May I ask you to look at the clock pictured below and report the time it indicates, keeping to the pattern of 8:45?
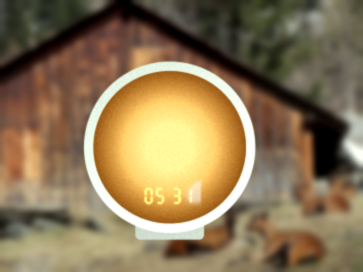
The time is 5:31
